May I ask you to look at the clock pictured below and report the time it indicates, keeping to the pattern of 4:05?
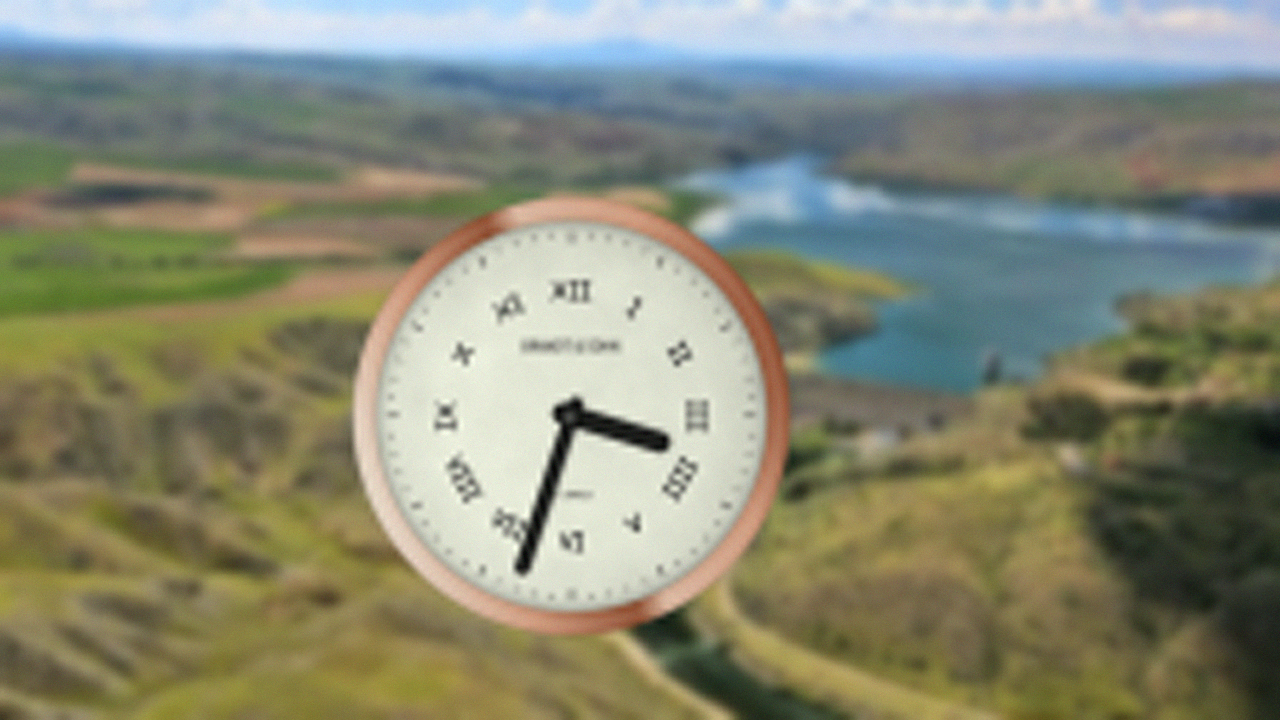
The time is 3:33
